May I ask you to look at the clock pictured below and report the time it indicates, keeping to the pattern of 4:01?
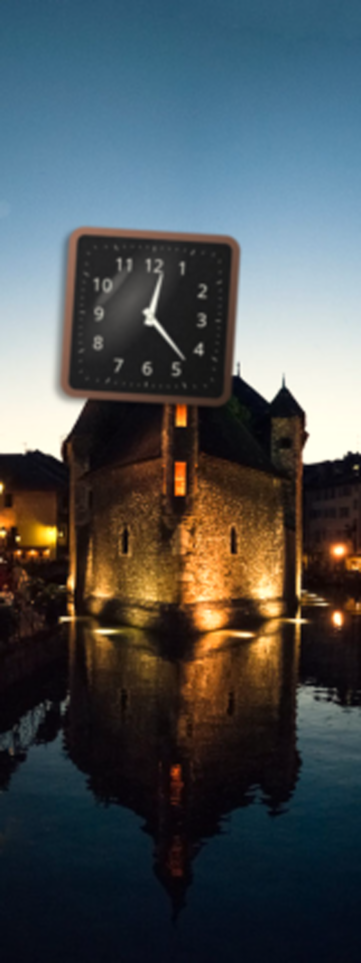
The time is 12:23
